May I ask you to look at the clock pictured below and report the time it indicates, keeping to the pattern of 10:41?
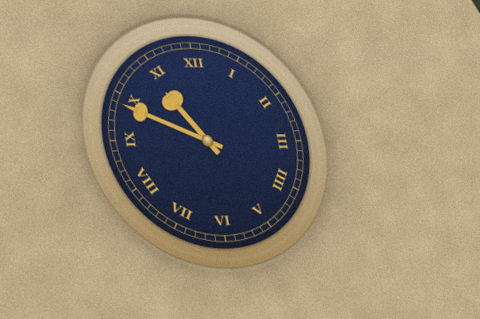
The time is 10:49
